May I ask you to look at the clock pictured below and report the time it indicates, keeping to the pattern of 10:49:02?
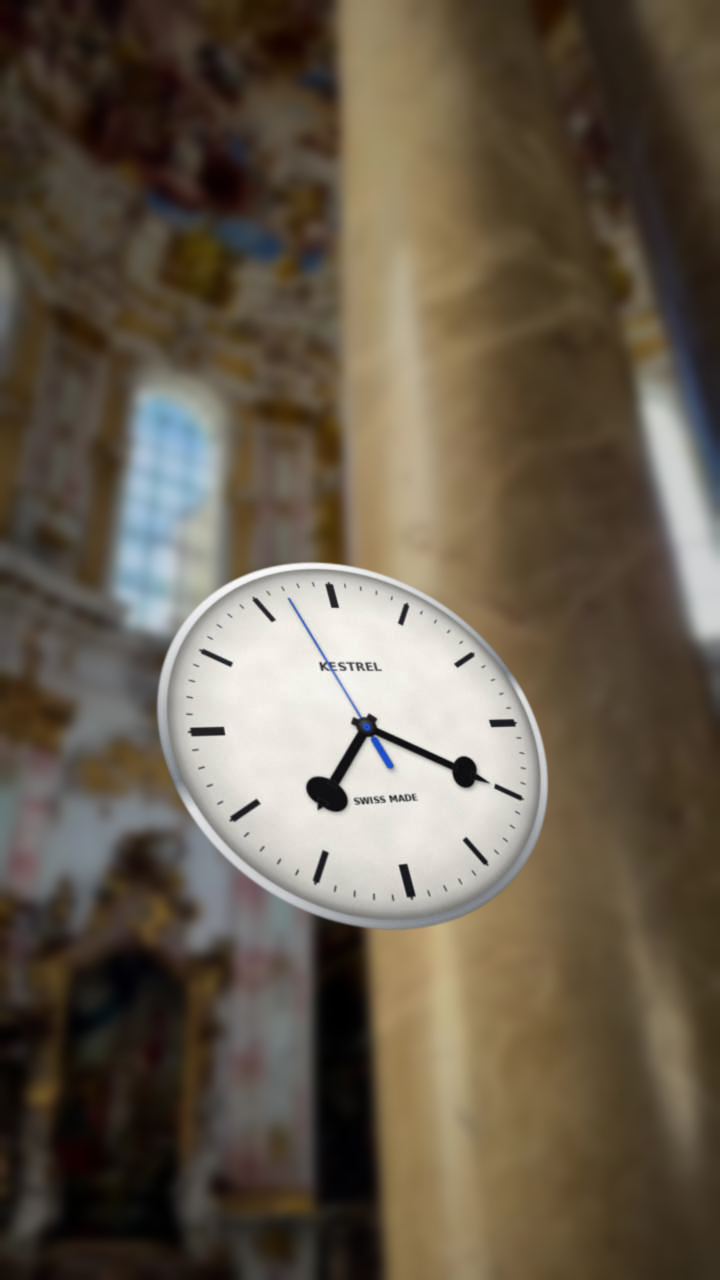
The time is 7:19:57
